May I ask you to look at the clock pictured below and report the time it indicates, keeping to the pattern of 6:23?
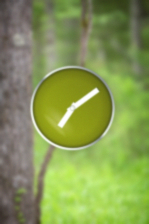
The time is 7:09
